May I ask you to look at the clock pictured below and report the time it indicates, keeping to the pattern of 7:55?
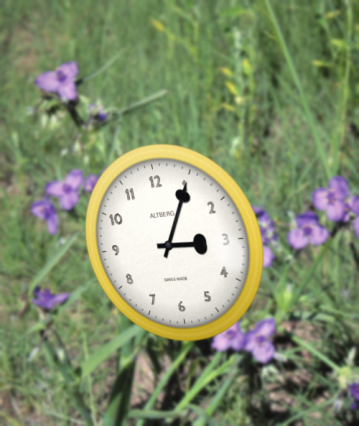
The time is 3:05
